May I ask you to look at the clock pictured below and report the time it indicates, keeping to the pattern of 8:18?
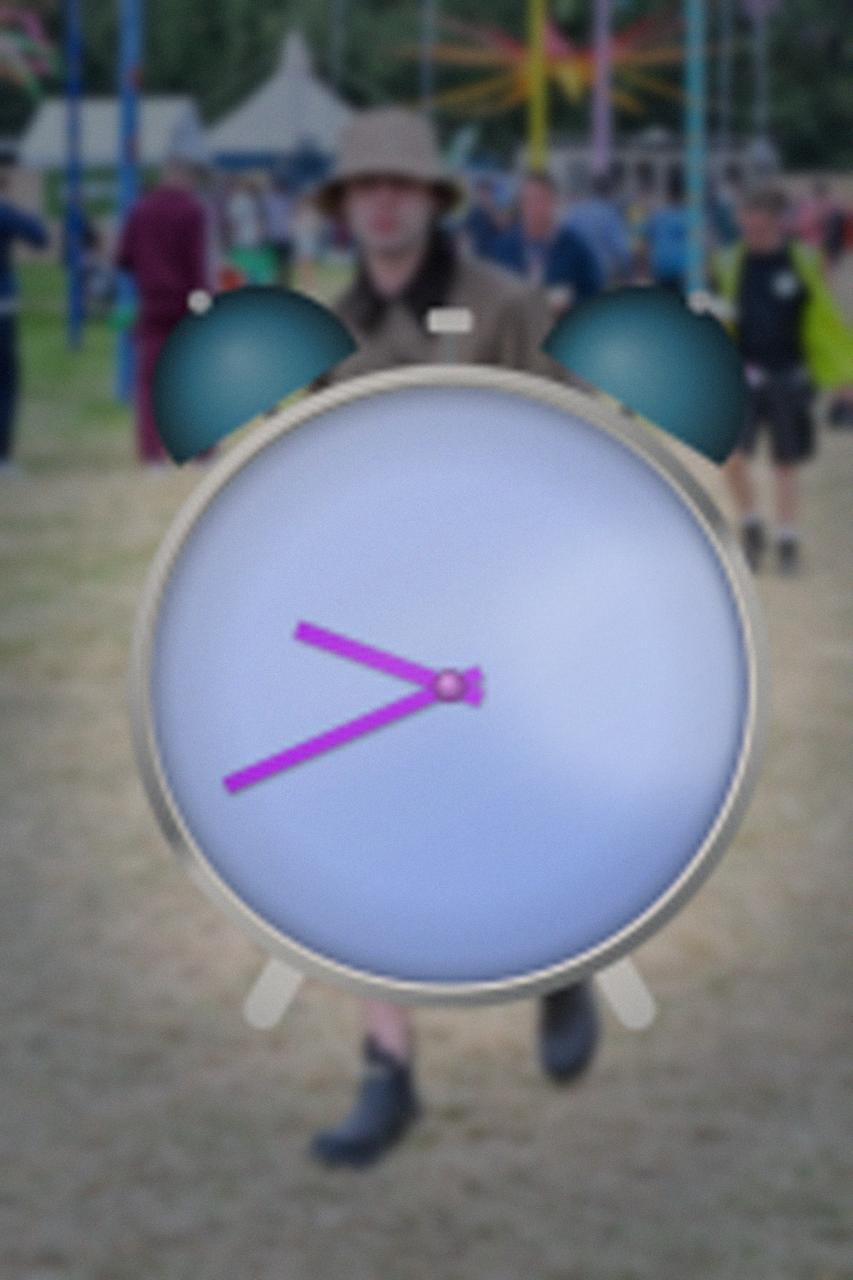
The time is 9:41
